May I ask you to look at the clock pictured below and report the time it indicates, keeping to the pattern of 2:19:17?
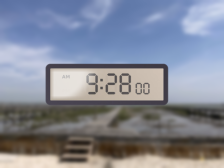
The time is 9:28:00
